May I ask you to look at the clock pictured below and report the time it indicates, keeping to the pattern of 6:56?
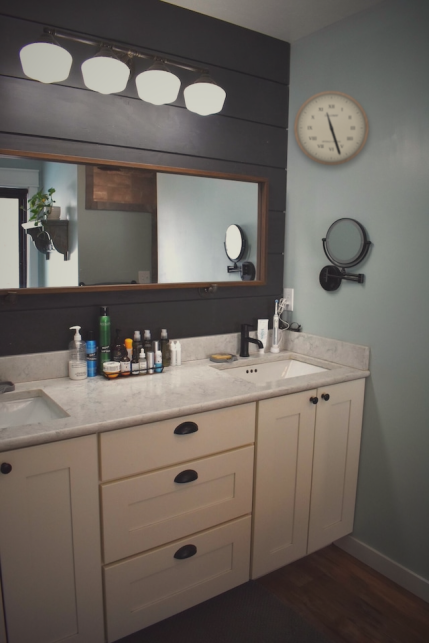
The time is 11:27
